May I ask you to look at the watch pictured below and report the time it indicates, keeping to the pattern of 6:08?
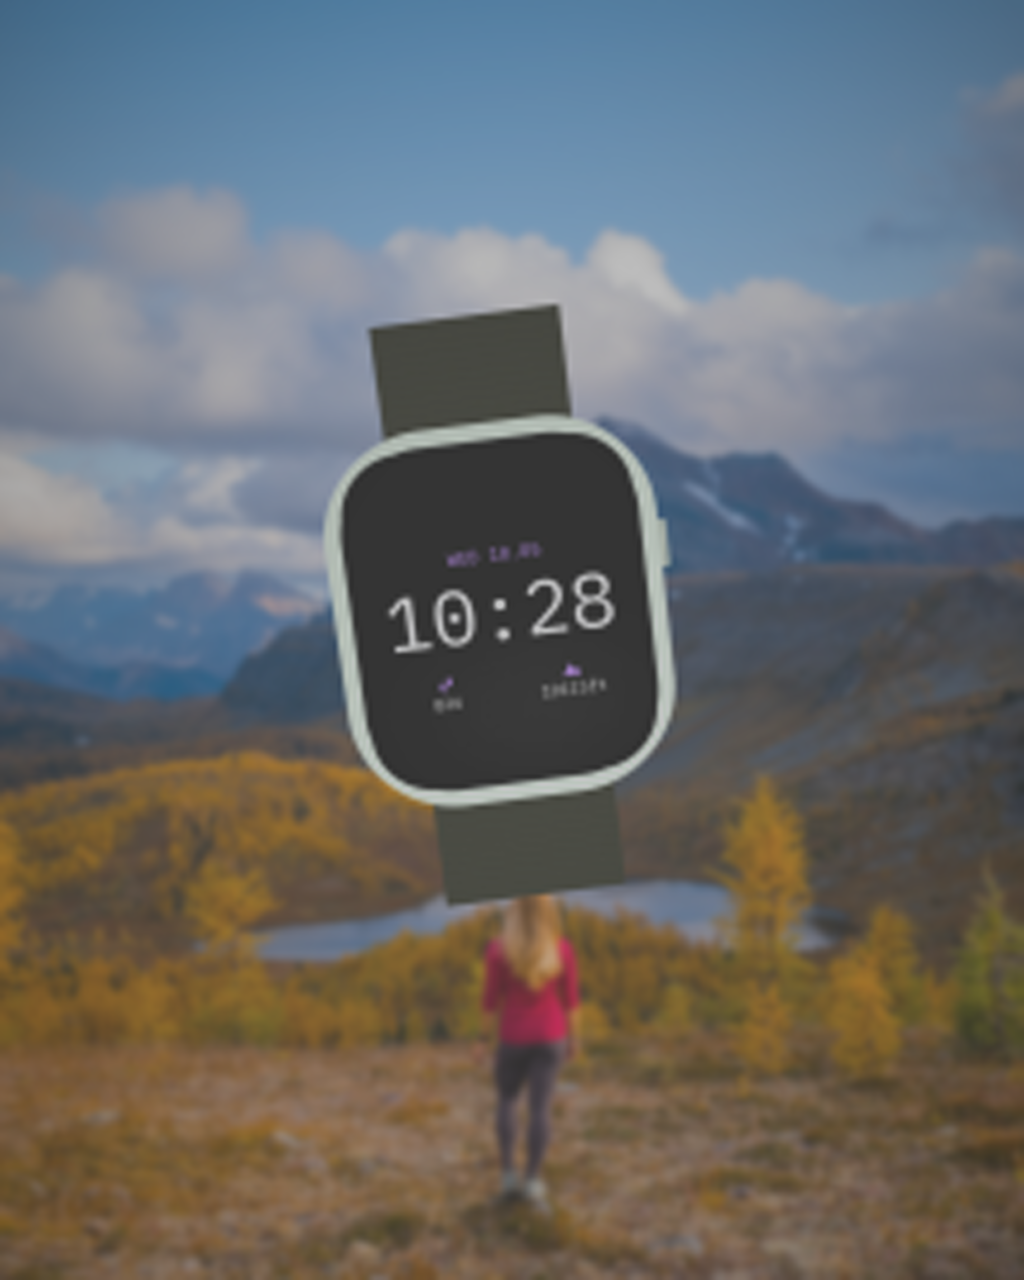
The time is 10:28
